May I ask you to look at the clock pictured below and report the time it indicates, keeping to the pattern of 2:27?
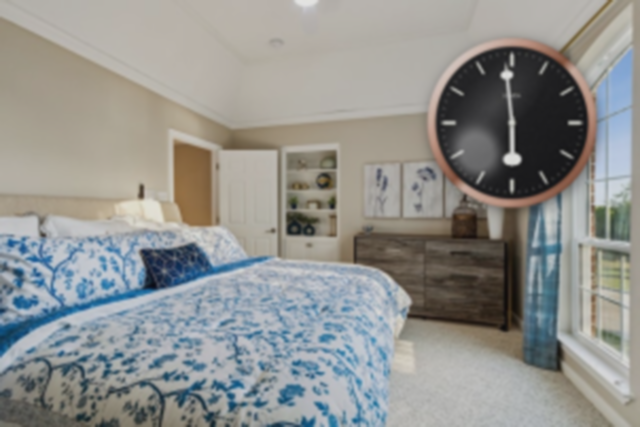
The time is 5:59
